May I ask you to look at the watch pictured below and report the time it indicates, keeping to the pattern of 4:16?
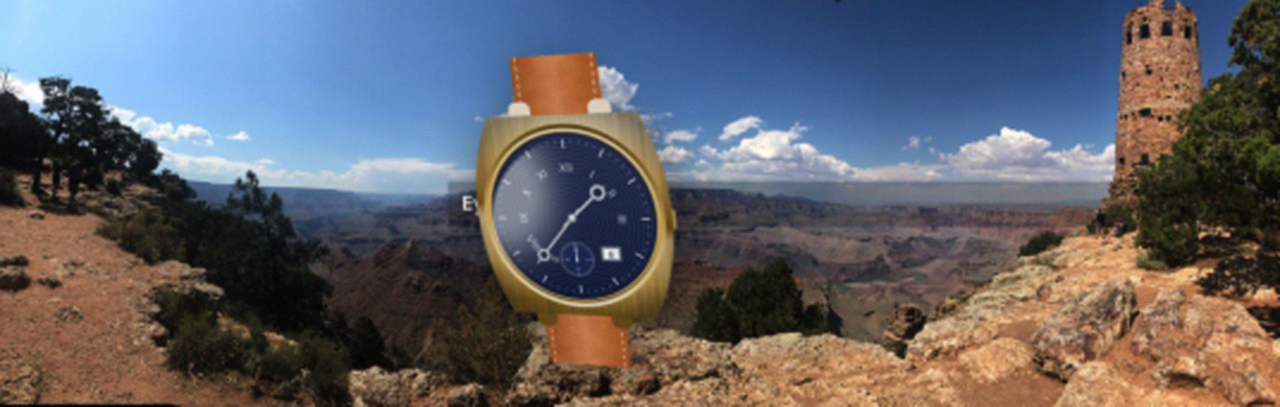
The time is 1:37
